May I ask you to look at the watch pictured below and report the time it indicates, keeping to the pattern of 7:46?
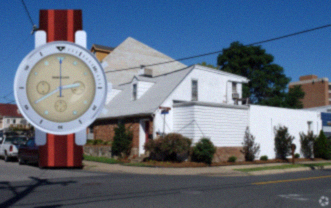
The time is 2:40
